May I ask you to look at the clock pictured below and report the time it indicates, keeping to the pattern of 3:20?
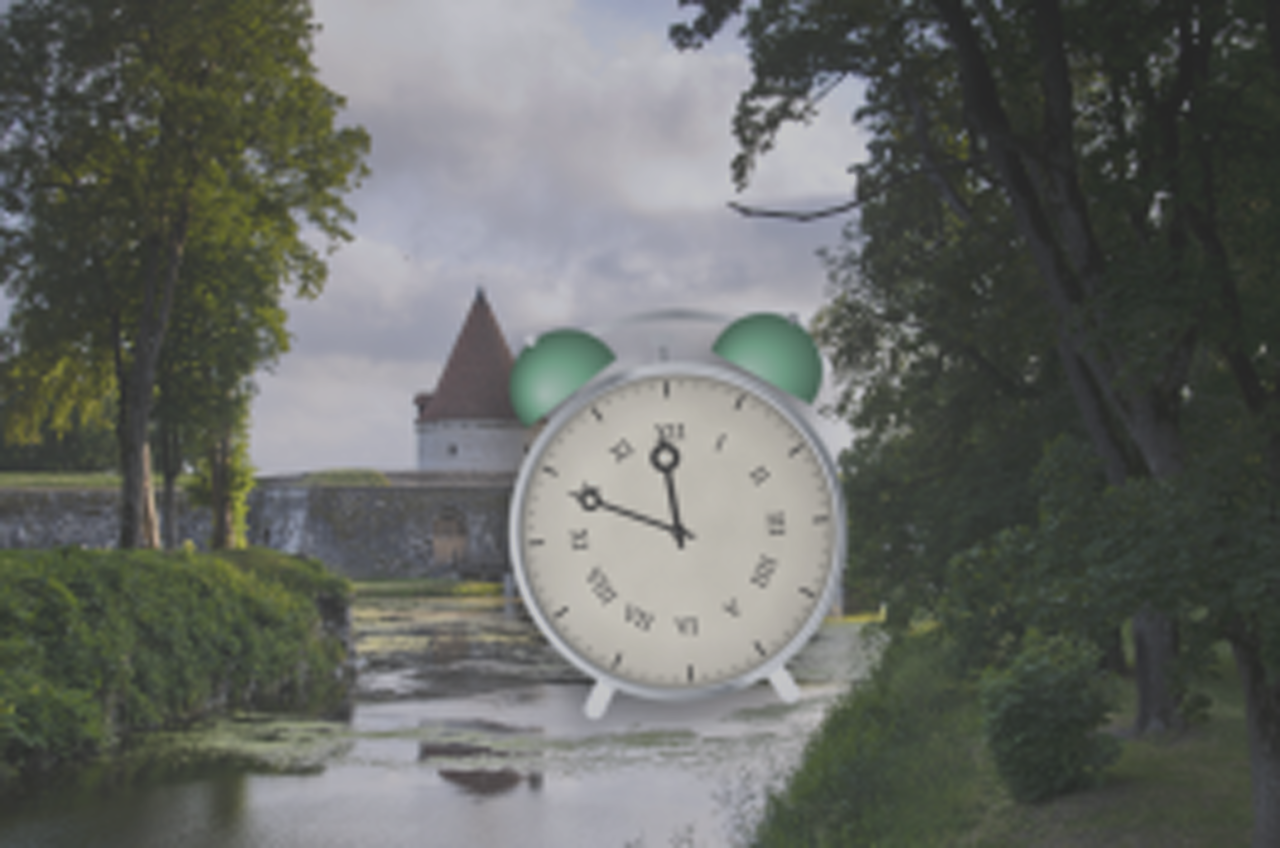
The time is 11:49
